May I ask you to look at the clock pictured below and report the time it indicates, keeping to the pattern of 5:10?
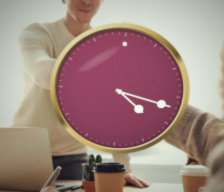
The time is 4:17
